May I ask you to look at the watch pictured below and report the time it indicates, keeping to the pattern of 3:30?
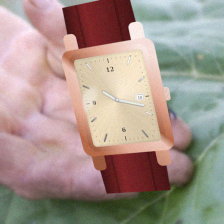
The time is 10:18
